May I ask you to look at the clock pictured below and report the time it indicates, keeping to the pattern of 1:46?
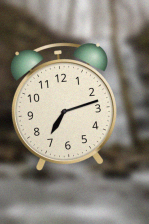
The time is 7:13
